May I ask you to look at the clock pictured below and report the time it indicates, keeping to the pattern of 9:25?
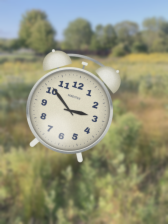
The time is 2:51
